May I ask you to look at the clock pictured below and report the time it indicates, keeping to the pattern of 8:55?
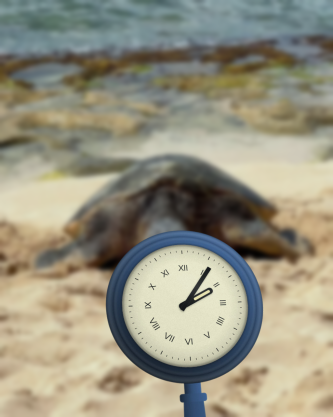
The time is 2:06
